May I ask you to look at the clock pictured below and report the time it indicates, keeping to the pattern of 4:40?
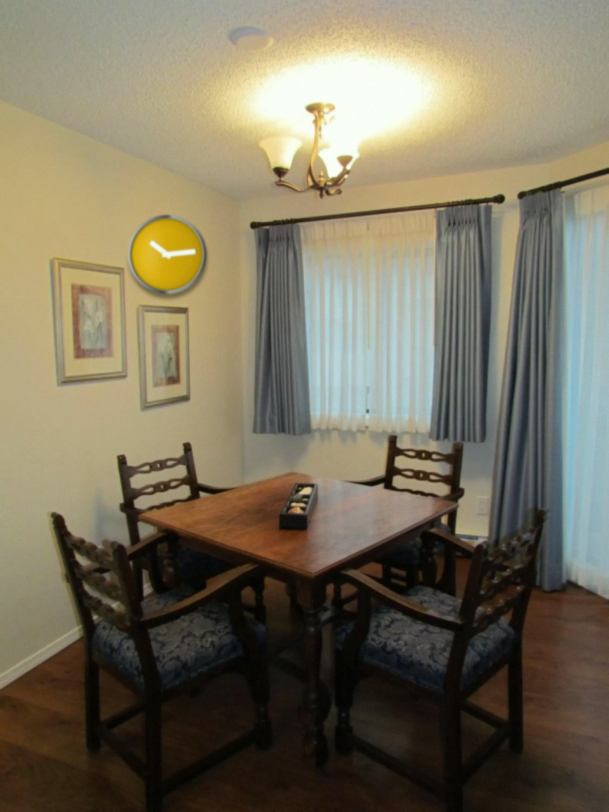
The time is 10:14
